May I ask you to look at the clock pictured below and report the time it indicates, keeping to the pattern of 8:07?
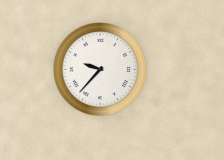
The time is 9:37
